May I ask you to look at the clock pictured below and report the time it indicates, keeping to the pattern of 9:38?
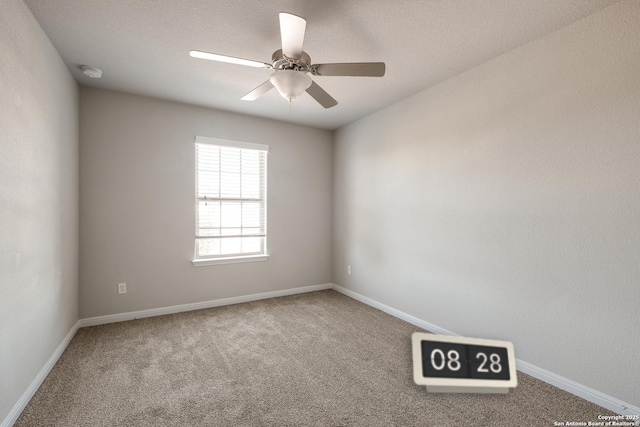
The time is 8:28
